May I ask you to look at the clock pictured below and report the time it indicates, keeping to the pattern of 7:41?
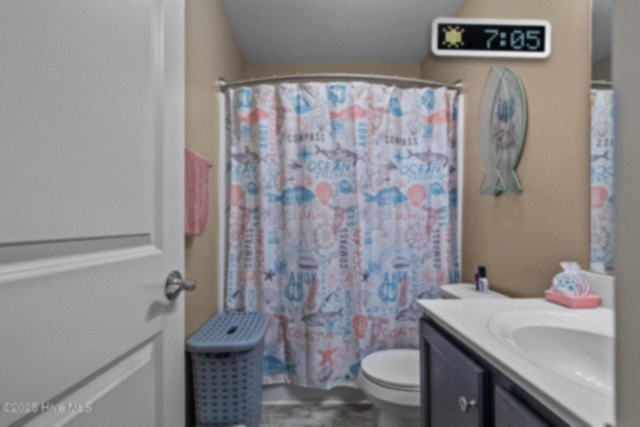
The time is 7:05
